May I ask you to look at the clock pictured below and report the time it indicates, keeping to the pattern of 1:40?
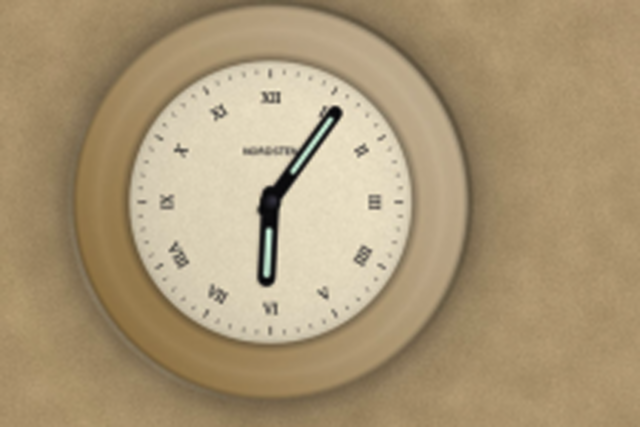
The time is 6:06
